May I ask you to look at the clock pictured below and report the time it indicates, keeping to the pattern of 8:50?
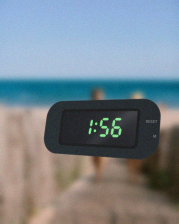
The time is 1:56
